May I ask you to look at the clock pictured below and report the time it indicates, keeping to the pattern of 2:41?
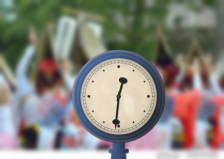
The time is 12:31
